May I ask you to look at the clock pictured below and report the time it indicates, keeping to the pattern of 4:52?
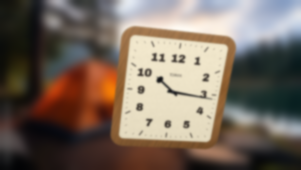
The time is 10:16
